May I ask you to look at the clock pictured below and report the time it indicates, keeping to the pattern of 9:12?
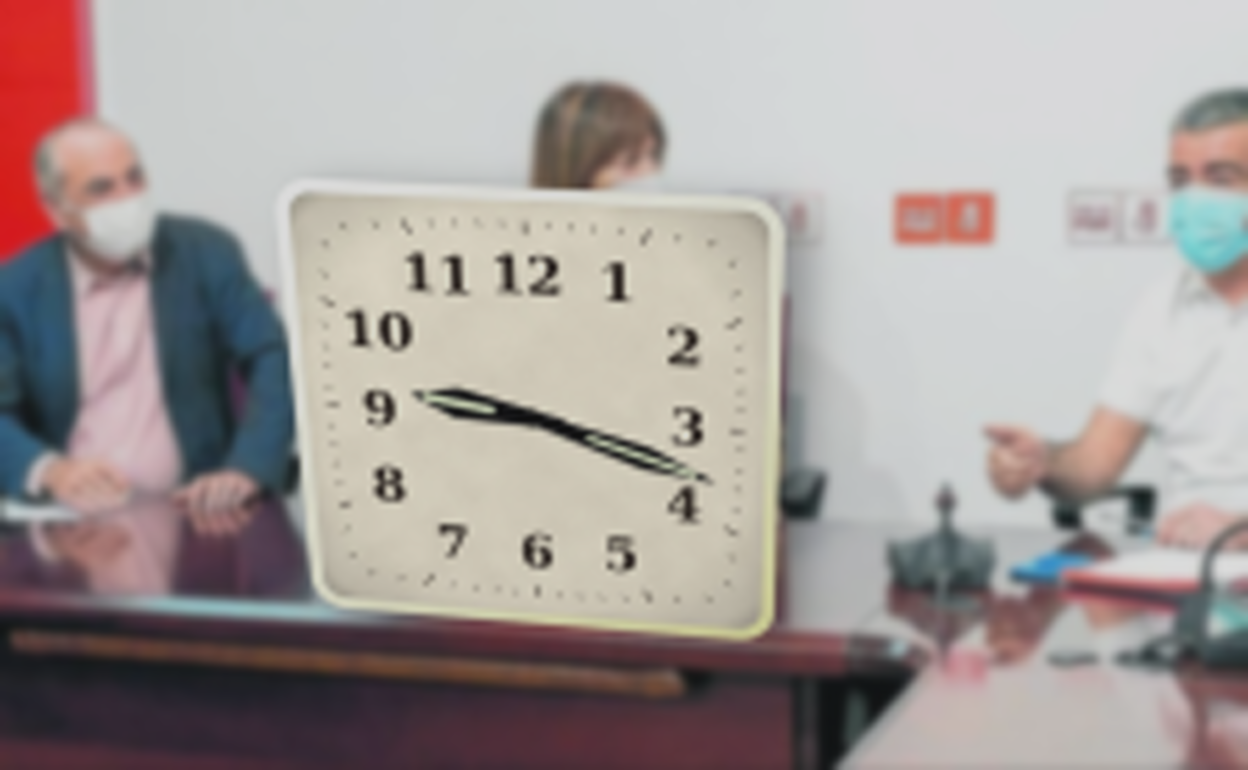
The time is 9:18
